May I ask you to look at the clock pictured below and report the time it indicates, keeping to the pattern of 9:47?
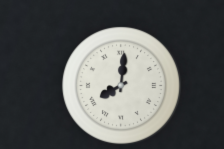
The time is 8:01
